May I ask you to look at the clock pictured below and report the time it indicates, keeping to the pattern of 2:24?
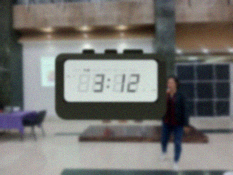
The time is 3:12
